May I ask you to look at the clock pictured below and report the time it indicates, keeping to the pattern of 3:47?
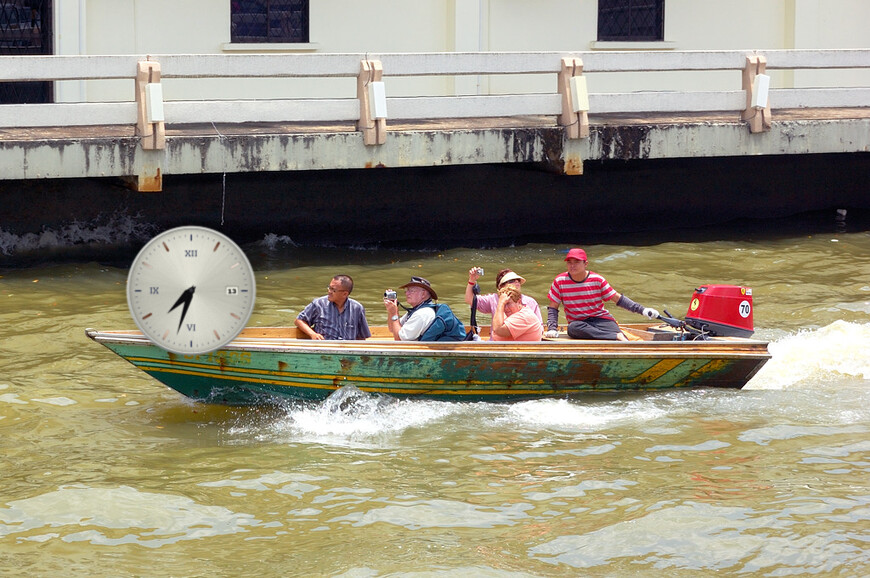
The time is 7:33
